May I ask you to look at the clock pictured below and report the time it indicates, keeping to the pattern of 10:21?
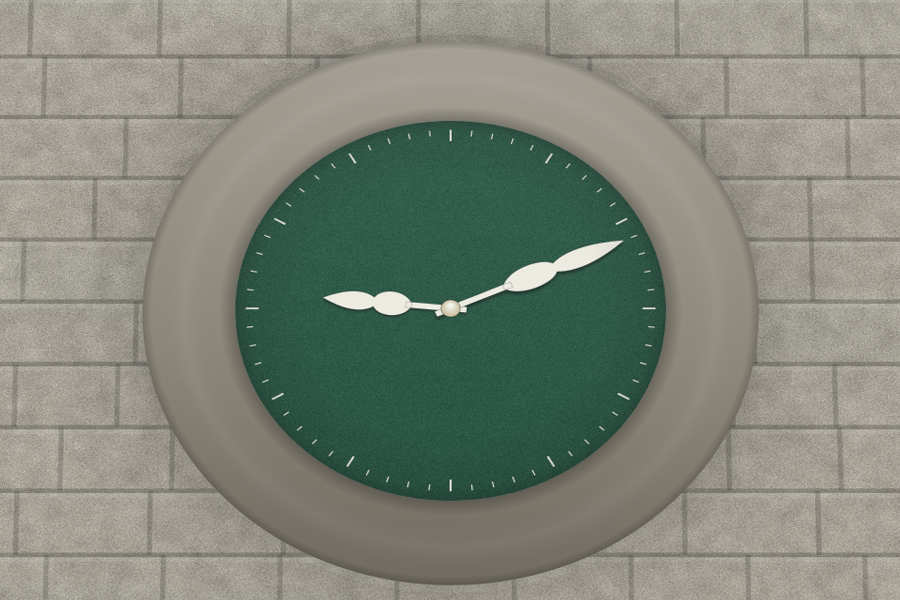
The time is 9:11
